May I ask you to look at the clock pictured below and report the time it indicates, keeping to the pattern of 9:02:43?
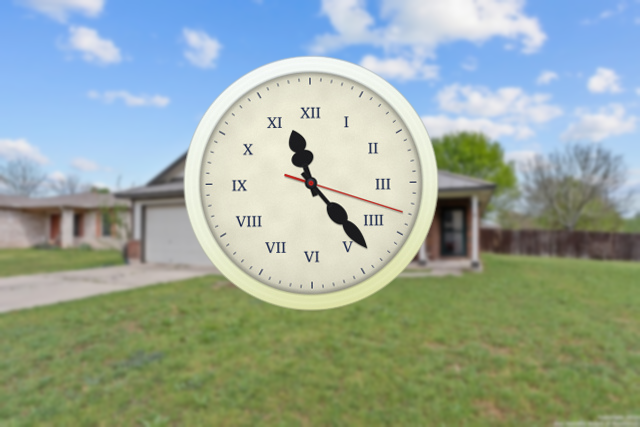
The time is 11:23:18
